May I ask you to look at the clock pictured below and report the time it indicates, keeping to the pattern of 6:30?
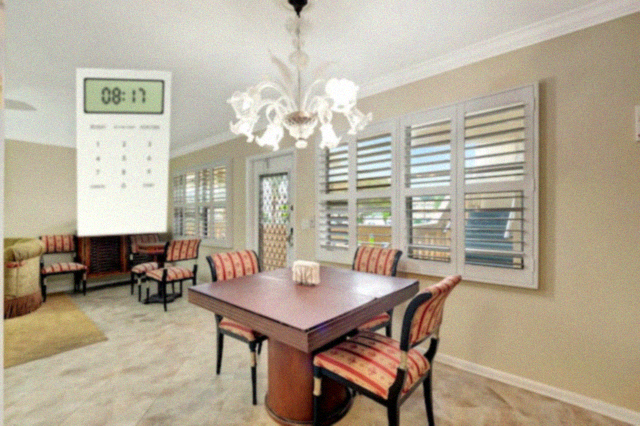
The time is 8:17
